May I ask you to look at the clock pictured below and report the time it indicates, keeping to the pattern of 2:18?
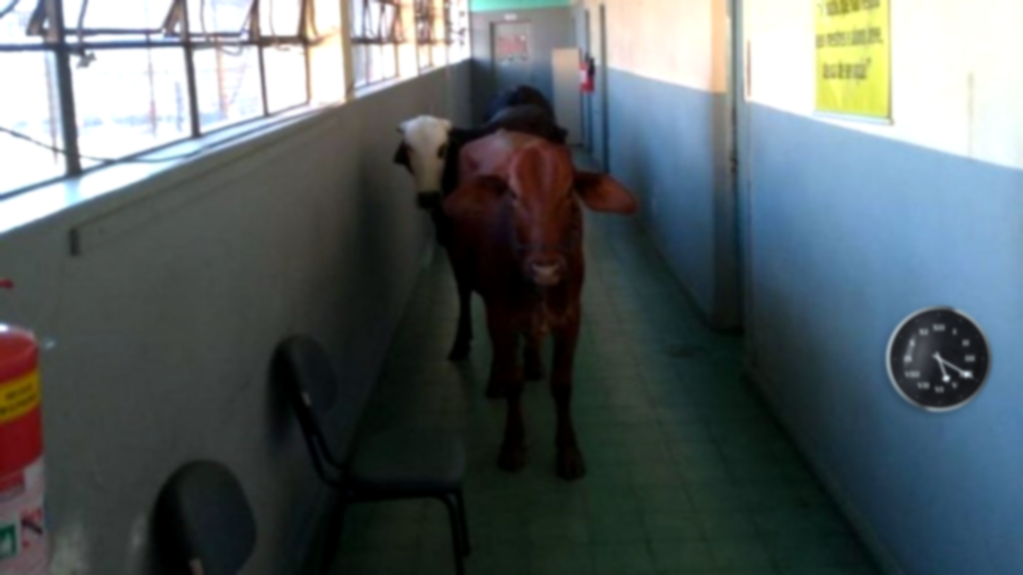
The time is 5:20
